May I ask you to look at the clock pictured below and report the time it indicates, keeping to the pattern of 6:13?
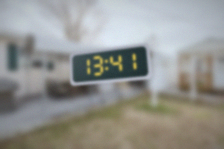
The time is 13:41
